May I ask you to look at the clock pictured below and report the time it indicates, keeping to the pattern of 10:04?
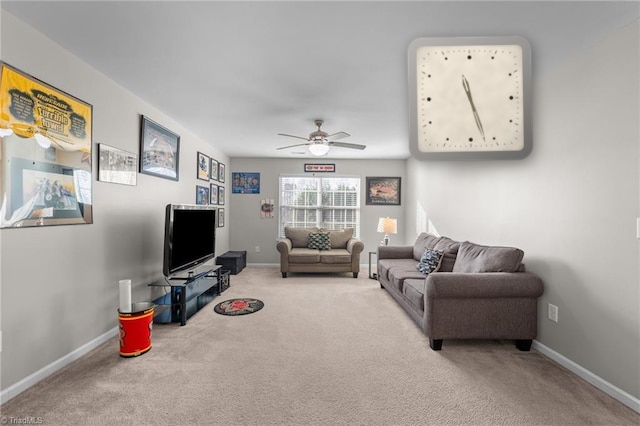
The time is 11:27
